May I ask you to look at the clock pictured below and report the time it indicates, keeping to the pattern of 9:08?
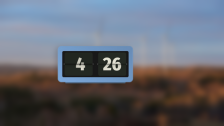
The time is 4:26
